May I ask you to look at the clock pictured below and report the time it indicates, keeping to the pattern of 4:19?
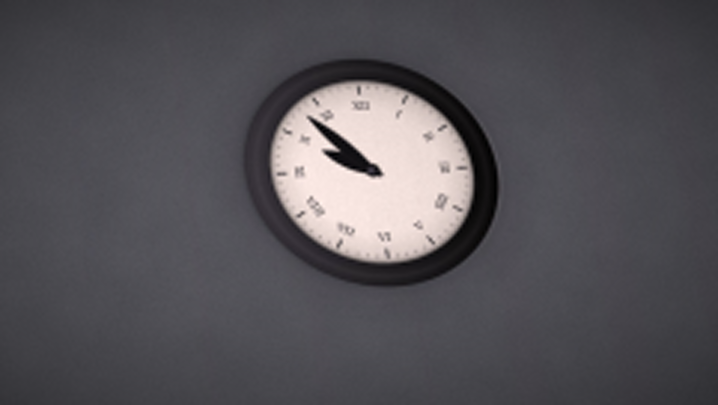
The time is 9:53
